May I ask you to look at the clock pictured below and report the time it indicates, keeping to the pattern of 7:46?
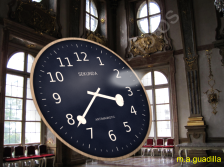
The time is 3:38
